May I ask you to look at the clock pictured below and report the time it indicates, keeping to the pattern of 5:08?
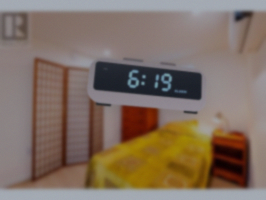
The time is 6:19
